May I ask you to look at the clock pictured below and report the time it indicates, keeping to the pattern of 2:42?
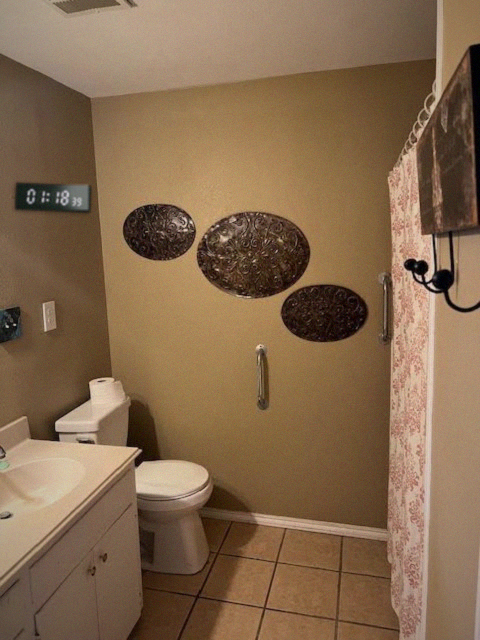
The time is 1:18
